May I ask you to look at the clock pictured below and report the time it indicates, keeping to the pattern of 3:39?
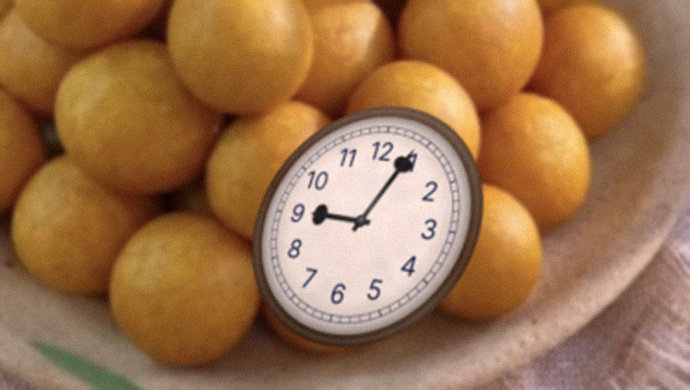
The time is 9:04
